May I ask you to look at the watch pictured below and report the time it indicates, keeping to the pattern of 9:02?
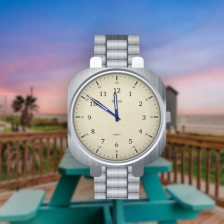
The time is 11:51
